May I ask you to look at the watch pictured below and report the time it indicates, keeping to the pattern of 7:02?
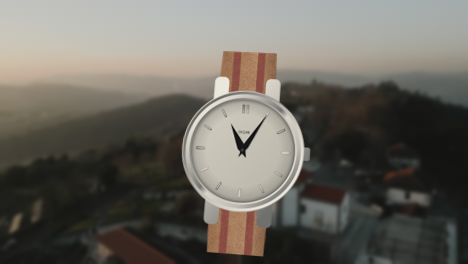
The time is 11:05
